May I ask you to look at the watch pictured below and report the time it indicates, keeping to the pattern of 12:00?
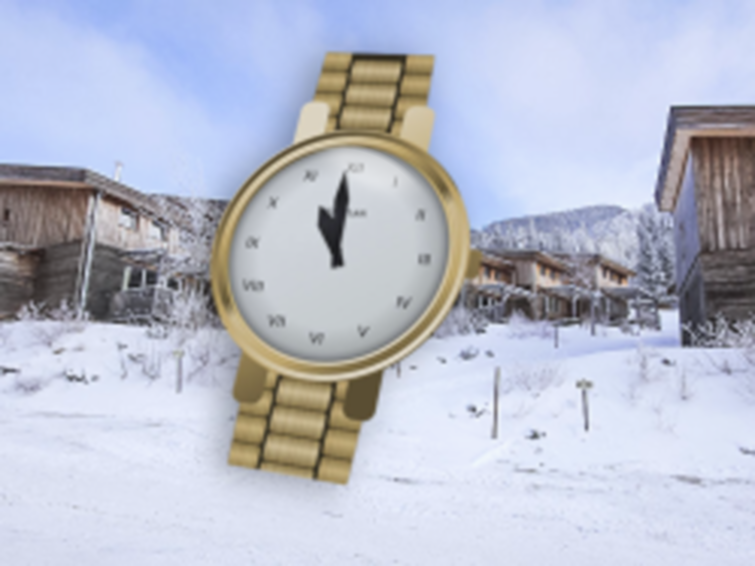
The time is 10:59
